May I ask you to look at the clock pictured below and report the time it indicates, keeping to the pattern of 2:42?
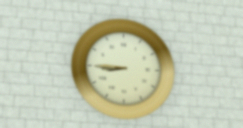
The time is 8:45
